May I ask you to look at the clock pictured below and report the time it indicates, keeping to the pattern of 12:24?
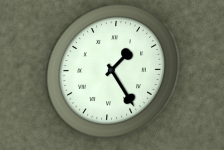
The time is 1:24
